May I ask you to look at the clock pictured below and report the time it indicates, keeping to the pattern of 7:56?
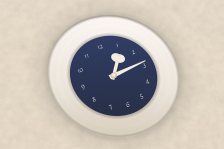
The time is 1:14
